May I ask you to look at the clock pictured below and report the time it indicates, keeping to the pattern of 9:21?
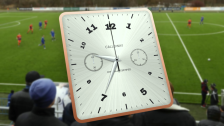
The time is 9:35
